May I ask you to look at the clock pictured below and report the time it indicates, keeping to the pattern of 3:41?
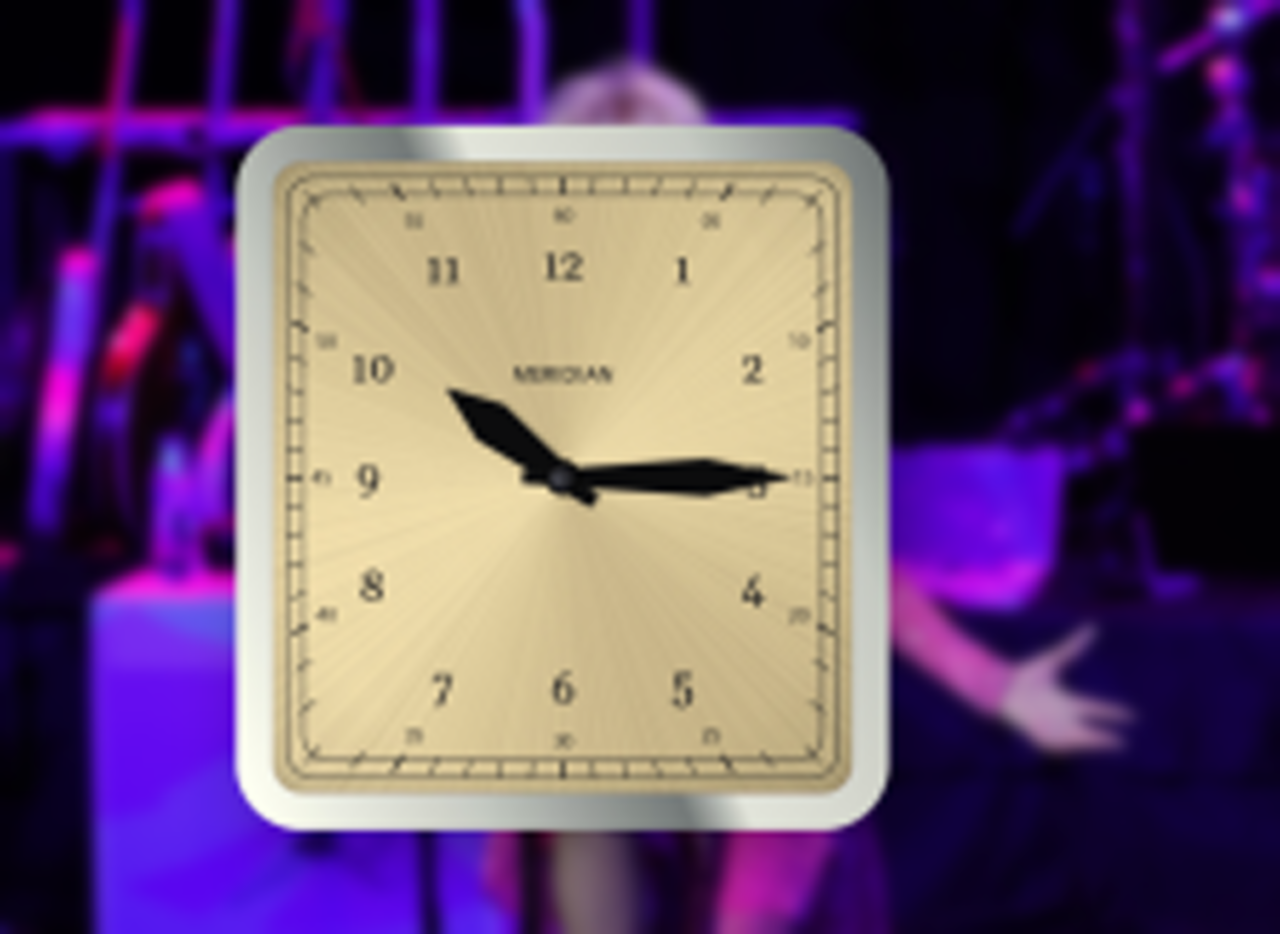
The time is 10:15
